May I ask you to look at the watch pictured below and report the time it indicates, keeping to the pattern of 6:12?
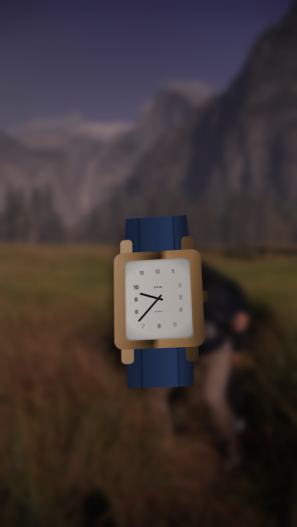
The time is 9:37
